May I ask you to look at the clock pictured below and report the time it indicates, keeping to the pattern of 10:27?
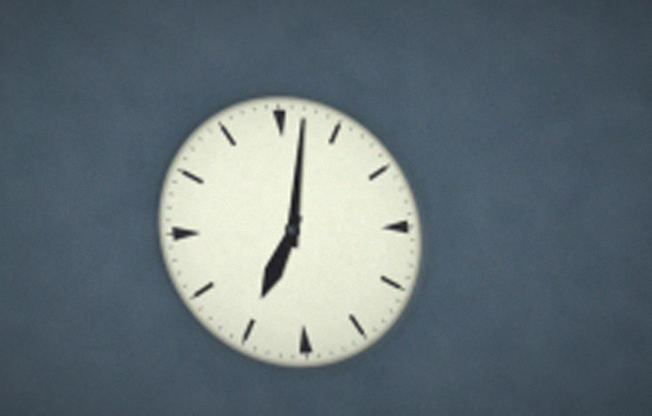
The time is 7:02
